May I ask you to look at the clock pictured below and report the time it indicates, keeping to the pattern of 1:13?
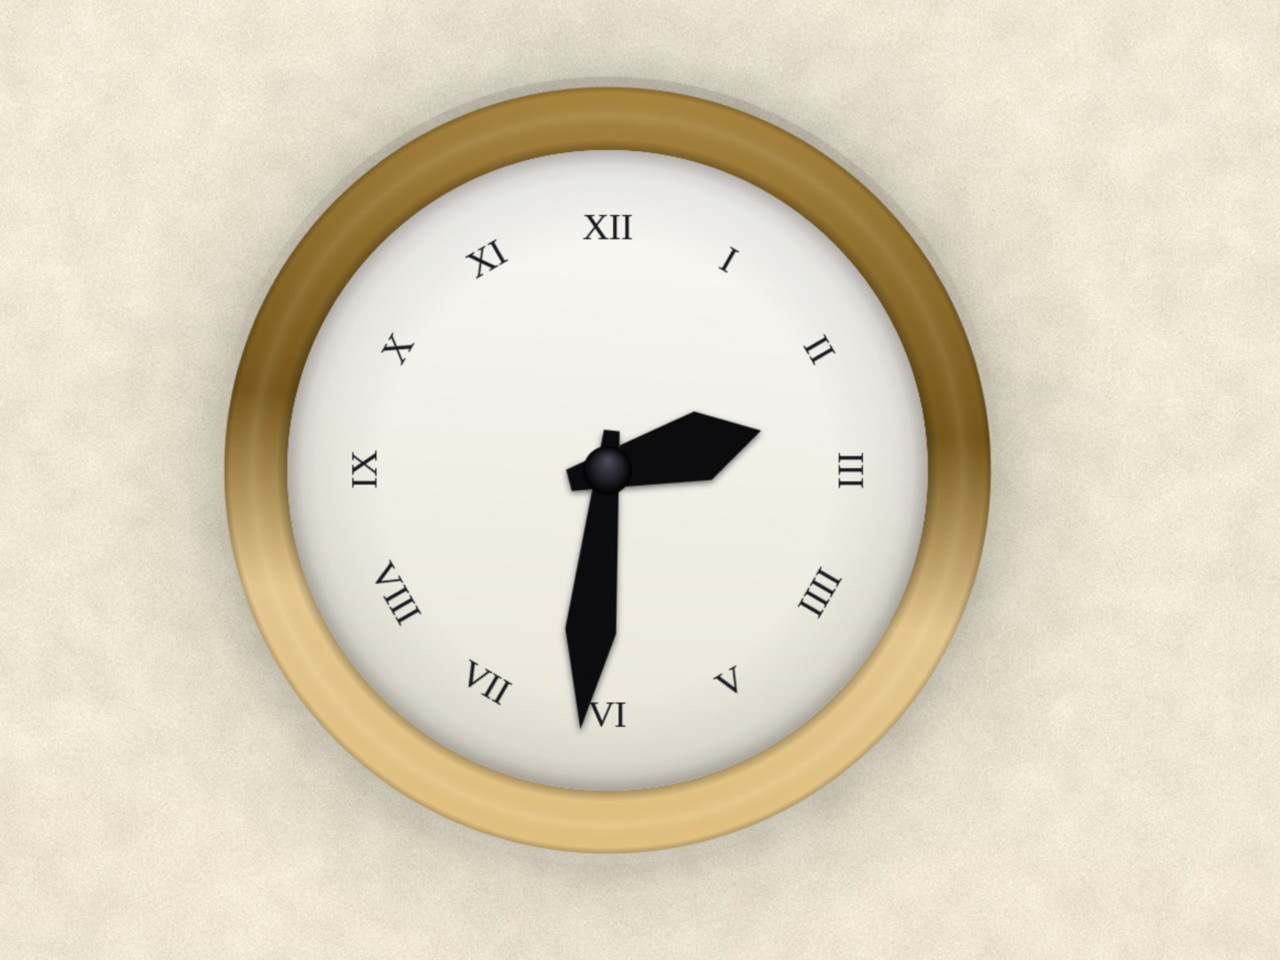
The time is 2:31
